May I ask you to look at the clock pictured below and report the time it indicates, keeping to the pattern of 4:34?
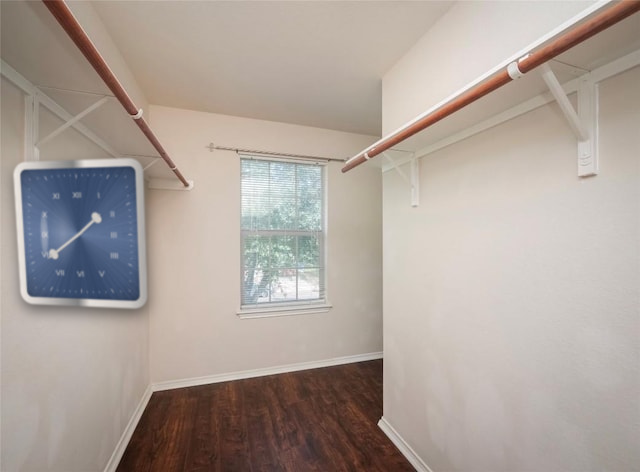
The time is 1:39
